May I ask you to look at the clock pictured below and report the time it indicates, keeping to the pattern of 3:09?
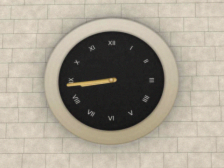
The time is 8:44
